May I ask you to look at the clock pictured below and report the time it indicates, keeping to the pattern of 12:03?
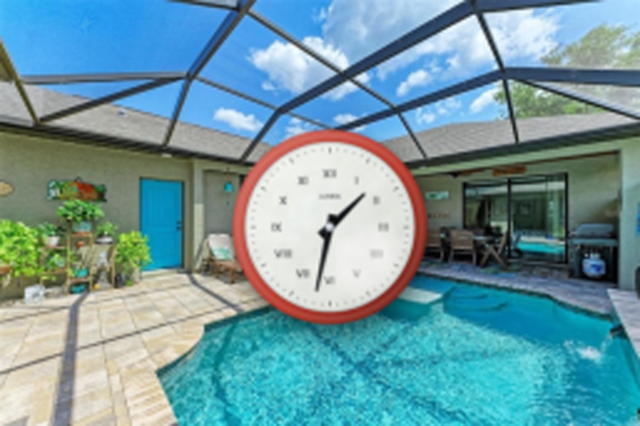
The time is 1:32
